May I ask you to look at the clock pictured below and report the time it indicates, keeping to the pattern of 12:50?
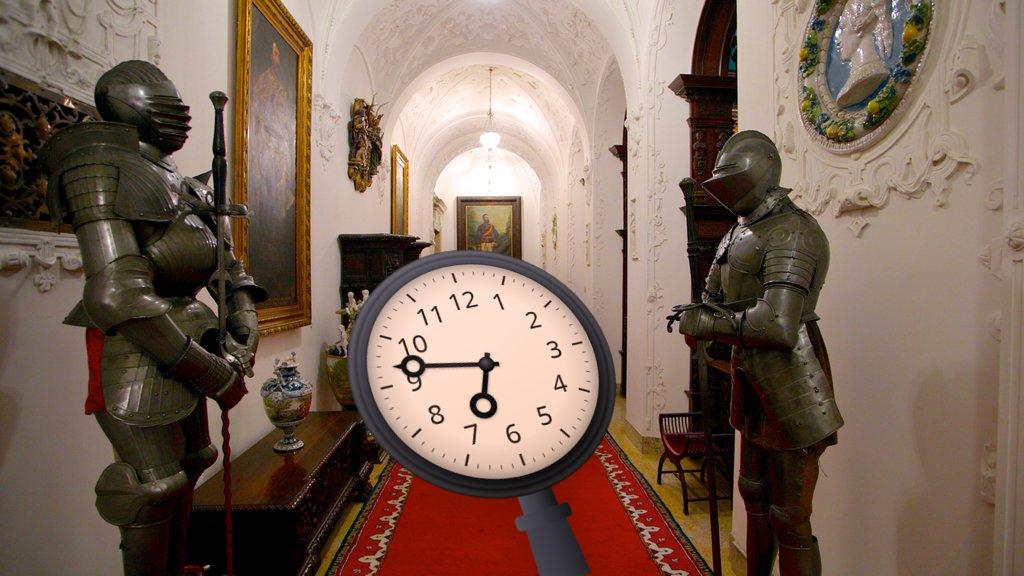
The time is 6:47
